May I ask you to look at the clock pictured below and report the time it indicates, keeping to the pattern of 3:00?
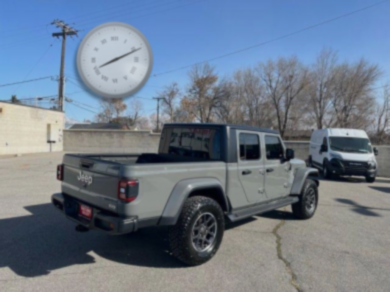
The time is 8:11
